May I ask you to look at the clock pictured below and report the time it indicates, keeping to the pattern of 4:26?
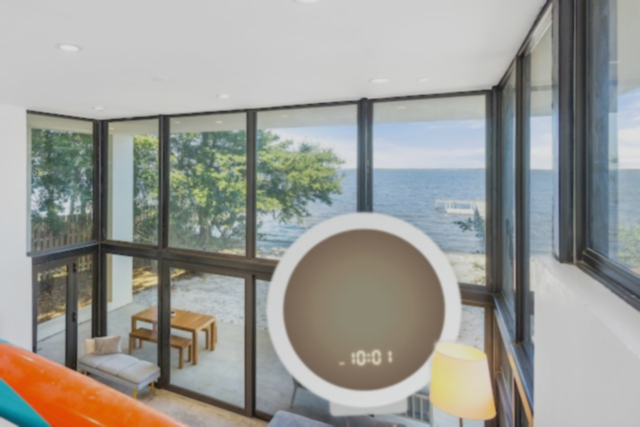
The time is 10:01
